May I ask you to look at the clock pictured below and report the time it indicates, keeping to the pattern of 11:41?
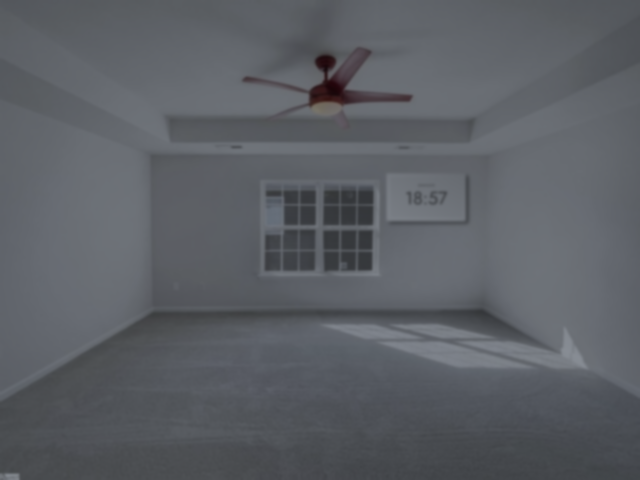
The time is 18:57
